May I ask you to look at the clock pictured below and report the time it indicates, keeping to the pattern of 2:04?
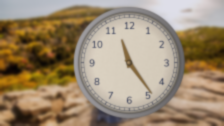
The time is 11:24
